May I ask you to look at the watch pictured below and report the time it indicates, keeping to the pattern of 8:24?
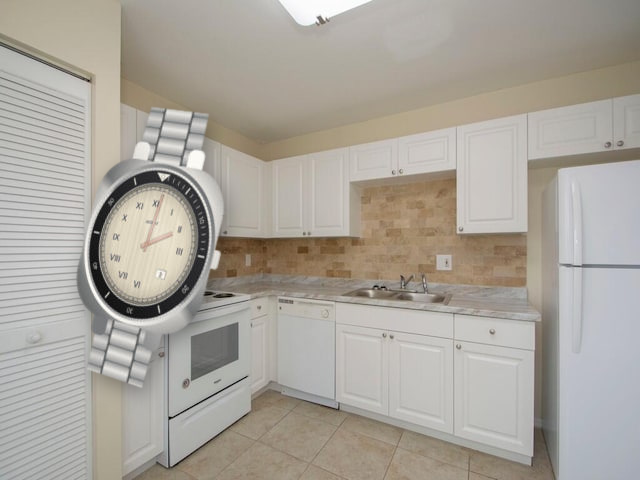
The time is 2:01
